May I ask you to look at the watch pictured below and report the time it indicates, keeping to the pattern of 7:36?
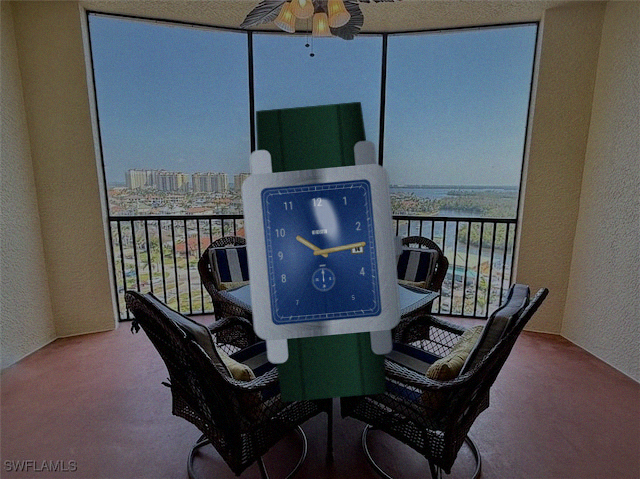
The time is 10:14
